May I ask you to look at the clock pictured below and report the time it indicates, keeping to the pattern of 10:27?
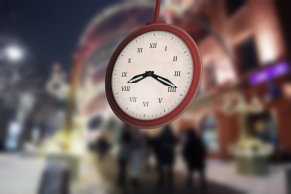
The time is 8:19
